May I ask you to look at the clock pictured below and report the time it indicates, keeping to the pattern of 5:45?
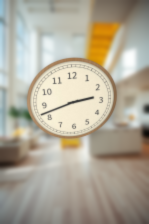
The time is 2:42
